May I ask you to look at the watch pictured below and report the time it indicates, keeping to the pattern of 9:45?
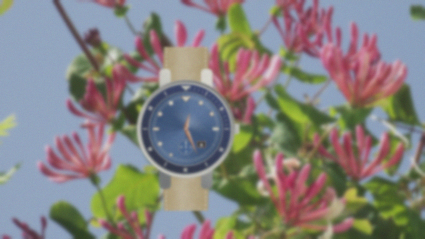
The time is 12:26
